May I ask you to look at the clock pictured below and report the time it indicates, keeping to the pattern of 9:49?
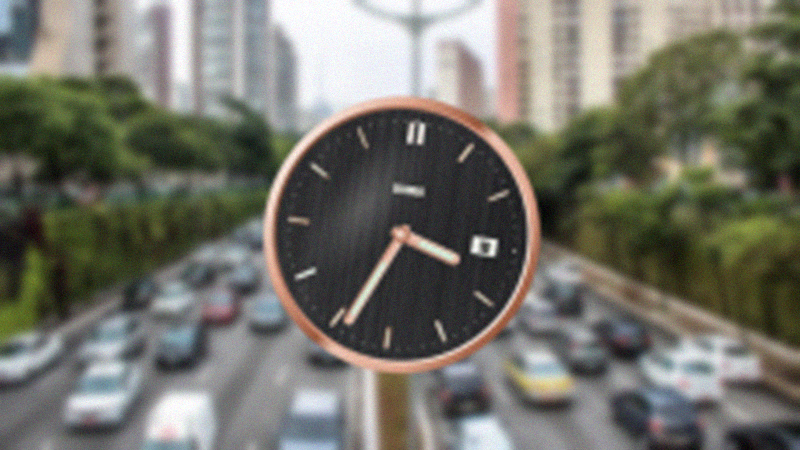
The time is 3:34
